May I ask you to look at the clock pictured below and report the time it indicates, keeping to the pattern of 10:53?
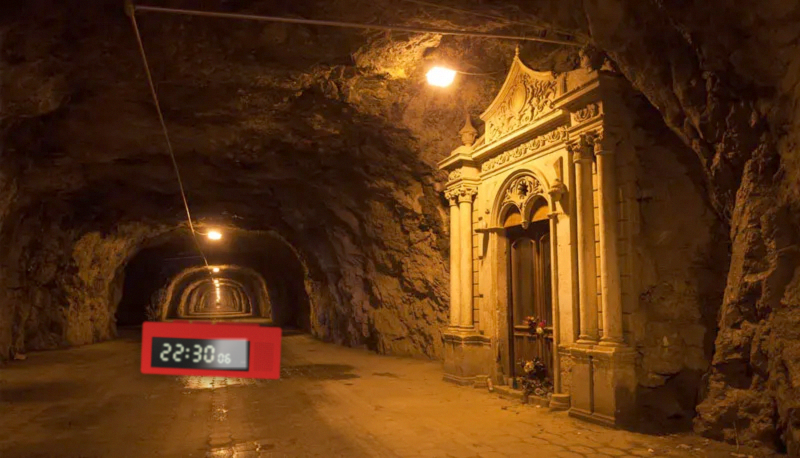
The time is 22:30
